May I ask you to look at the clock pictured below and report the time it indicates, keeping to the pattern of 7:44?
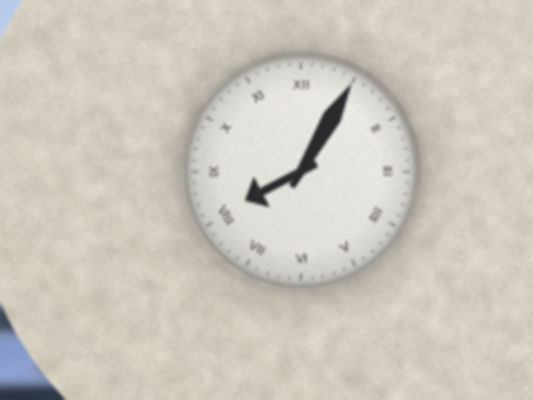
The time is 8:05
